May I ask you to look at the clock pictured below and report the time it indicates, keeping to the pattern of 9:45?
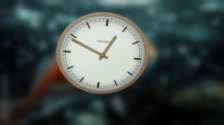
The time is 12:49
